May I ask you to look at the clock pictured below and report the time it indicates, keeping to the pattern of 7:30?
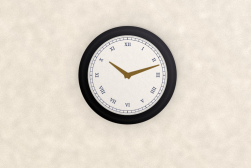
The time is 10:12
